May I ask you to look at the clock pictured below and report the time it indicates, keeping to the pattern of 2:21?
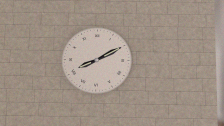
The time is 8:10
